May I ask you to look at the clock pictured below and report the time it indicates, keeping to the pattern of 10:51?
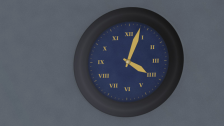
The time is 4:03
